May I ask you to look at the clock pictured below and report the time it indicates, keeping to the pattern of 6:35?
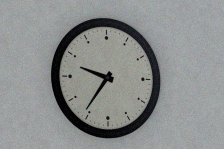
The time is 9:36
